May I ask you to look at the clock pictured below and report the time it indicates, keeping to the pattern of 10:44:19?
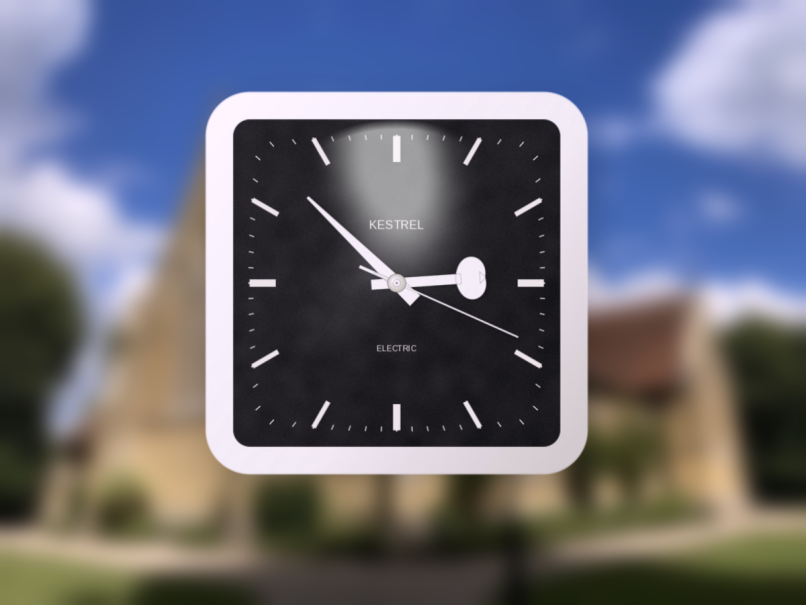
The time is 2:52:19
